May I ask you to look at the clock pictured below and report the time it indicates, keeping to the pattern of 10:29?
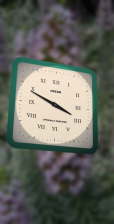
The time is 3:49
